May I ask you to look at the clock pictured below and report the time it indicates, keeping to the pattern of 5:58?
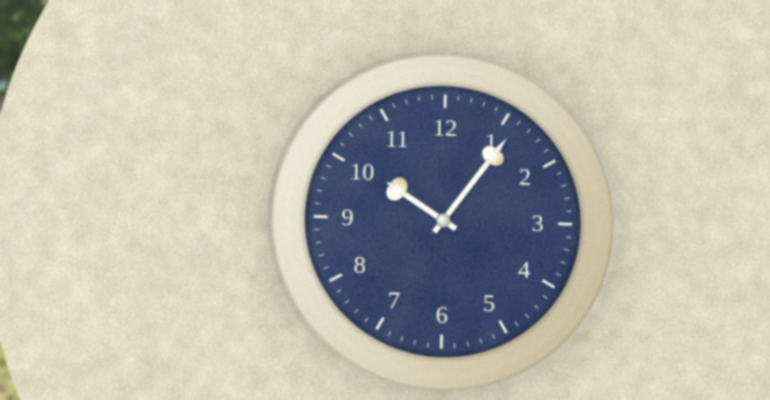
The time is 10:06
